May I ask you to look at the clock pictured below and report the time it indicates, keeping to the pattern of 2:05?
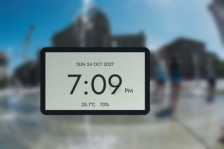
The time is 7:09
